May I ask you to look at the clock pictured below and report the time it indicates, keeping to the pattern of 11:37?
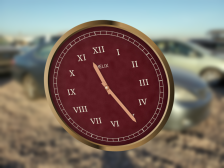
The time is 11:25
